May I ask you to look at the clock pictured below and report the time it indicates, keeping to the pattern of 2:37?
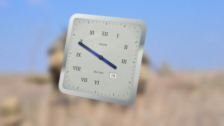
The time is 3:49
